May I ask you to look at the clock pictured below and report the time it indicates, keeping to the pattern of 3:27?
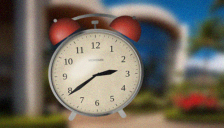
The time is 2:39
